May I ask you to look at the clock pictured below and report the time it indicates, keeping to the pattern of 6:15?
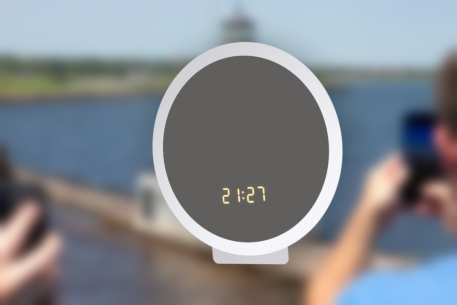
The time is 21:27
